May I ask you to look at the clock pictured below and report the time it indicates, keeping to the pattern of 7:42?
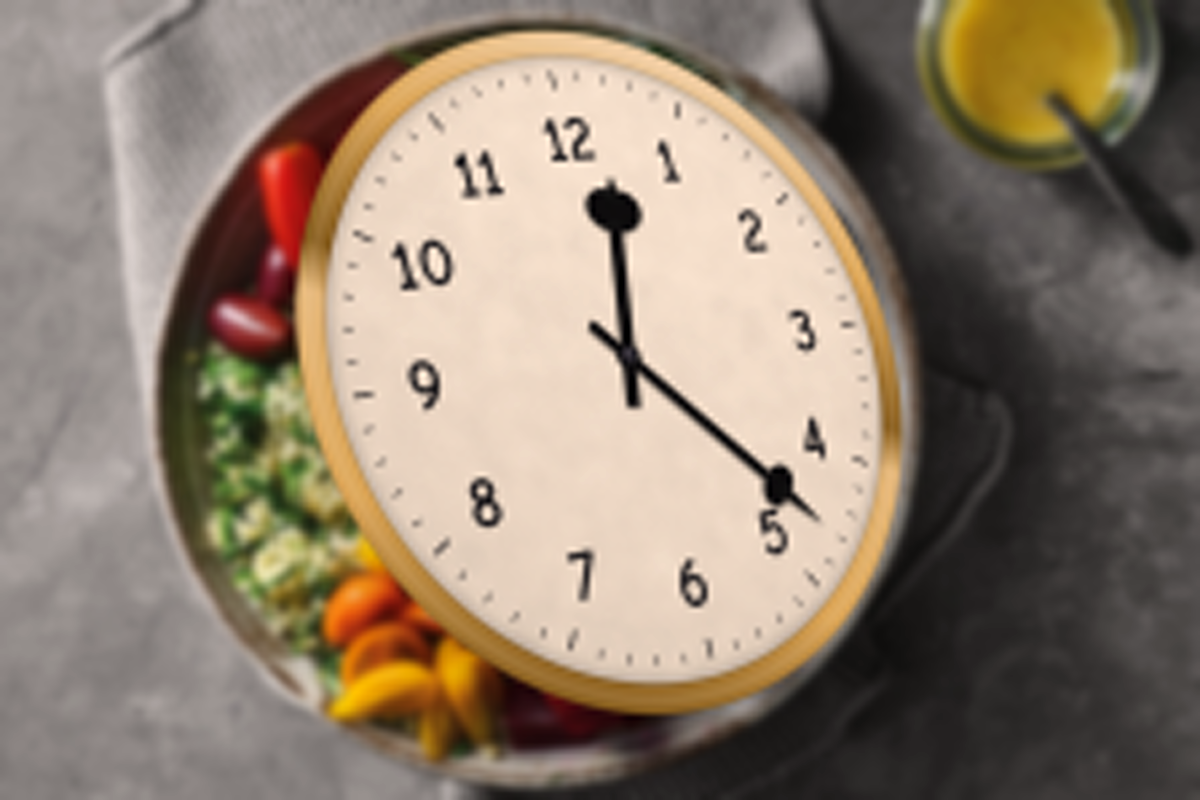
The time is 12:23
